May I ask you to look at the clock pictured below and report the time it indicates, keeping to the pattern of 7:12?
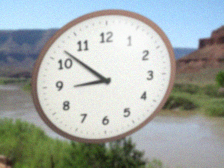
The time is 8:52
